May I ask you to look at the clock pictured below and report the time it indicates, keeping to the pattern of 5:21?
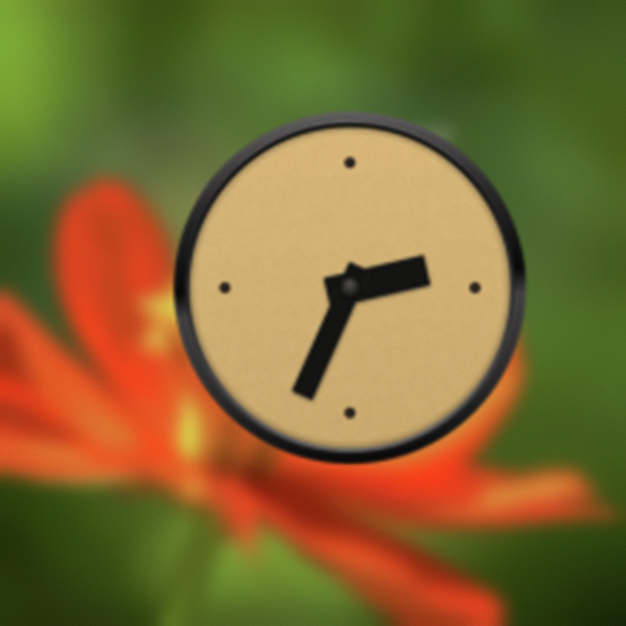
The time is 2:34
